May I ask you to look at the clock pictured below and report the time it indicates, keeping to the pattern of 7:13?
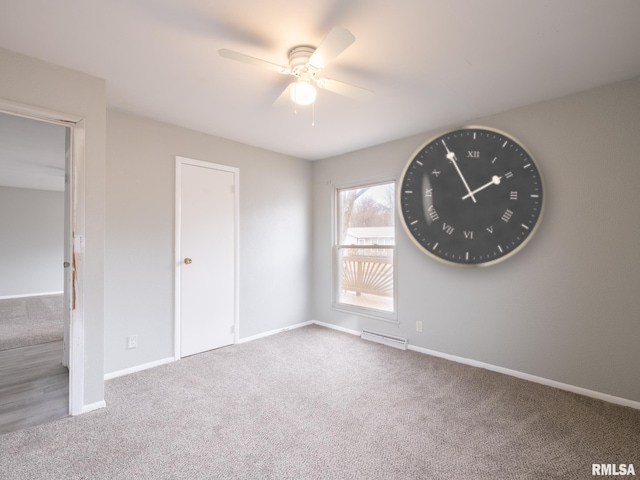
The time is 1:55
